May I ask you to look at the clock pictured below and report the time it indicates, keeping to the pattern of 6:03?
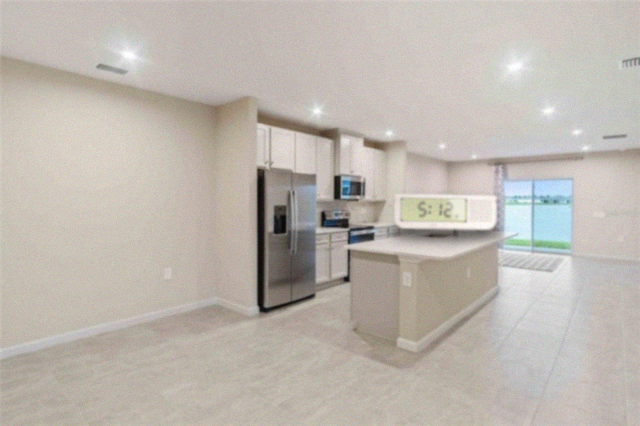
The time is 5:12
